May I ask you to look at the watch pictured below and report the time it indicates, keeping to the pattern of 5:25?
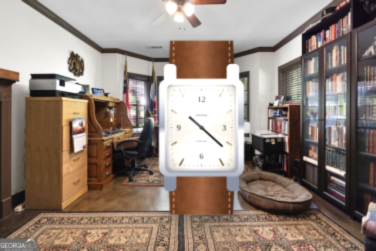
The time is 10:22
